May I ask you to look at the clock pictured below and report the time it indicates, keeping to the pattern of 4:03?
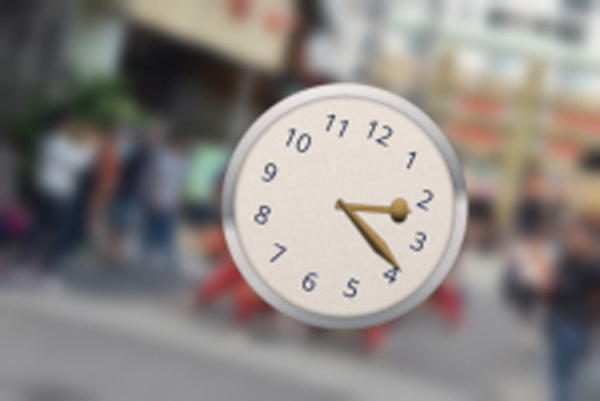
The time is 2:19
